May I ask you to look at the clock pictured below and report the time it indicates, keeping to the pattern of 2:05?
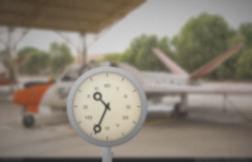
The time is 10:34
